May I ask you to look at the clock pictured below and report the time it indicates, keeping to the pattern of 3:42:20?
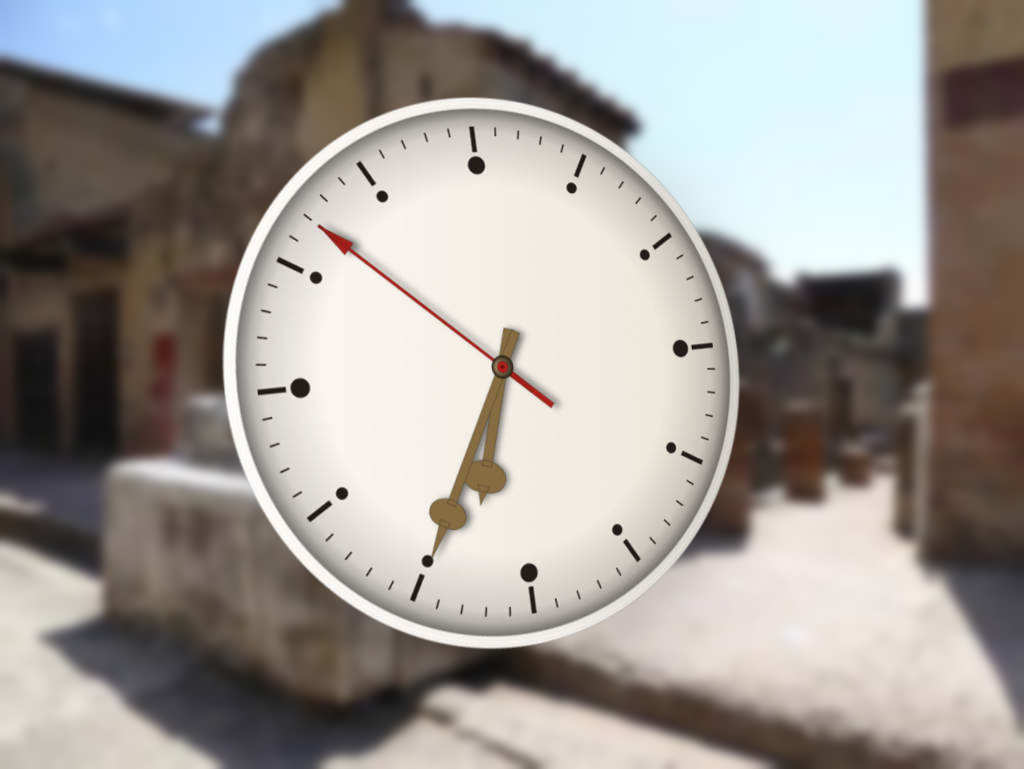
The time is 6:34:52
